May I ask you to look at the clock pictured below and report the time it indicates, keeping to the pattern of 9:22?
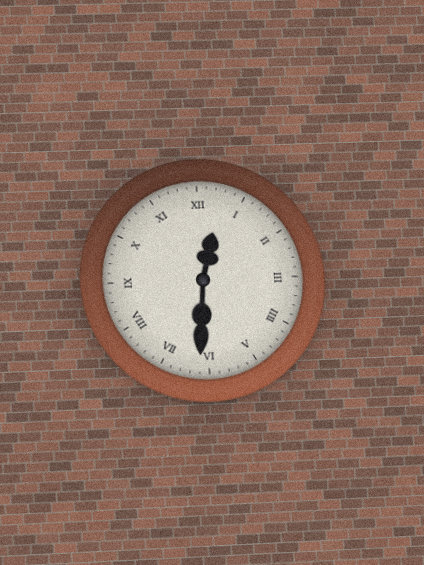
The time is 12:31
